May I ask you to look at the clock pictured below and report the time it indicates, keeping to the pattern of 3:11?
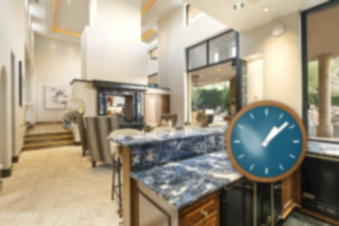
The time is 1:08
